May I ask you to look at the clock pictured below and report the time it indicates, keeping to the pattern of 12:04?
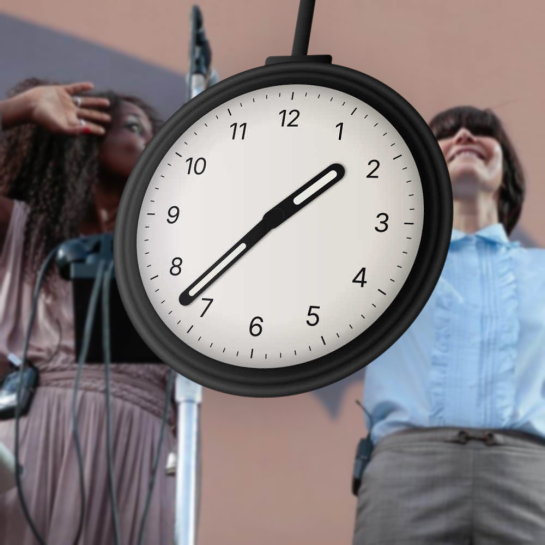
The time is 1:37
